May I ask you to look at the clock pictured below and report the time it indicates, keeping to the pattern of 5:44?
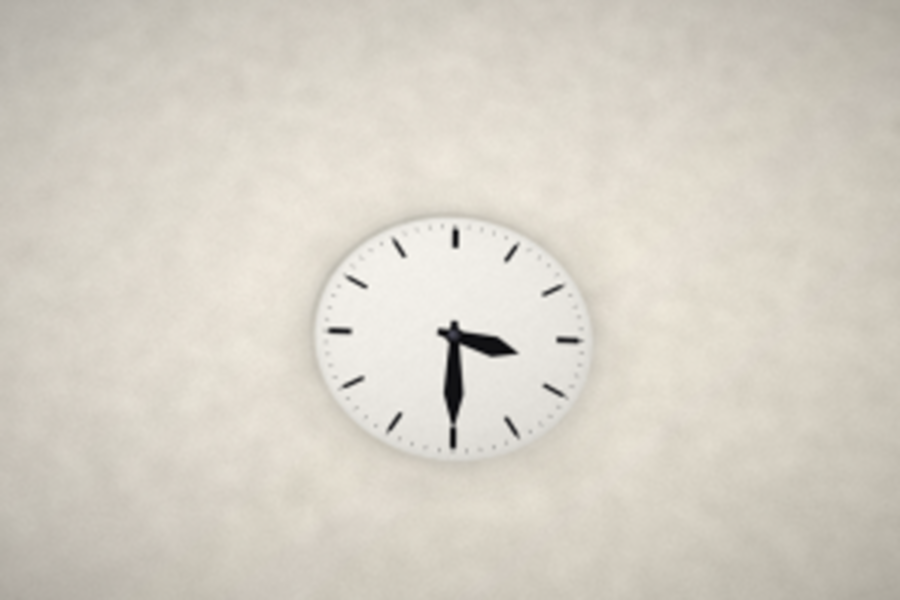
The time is 3:30
